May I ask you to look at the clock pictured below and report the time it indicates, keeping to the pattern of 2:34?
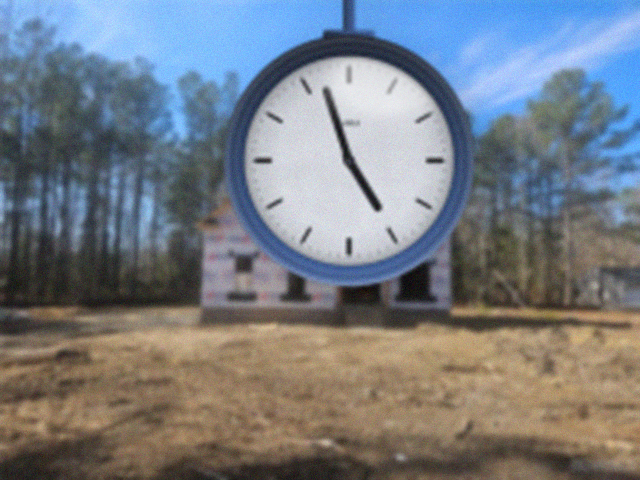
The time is 4:57
